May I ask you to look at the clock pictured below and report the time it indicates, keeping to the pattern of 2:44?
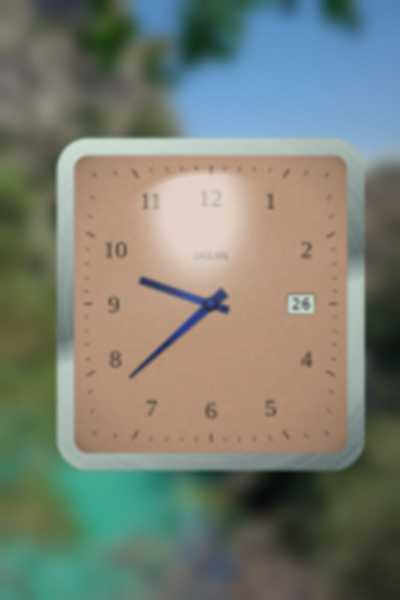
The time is 9:38
